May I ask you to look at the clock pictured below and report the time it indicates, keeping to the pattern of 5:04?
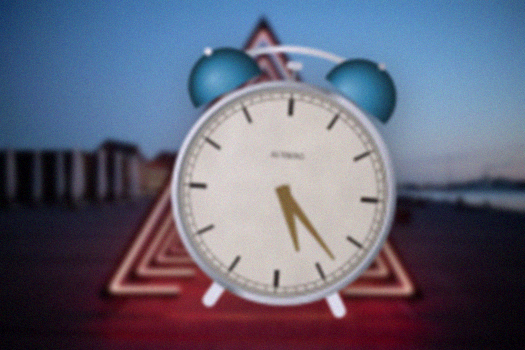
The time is 5:23
